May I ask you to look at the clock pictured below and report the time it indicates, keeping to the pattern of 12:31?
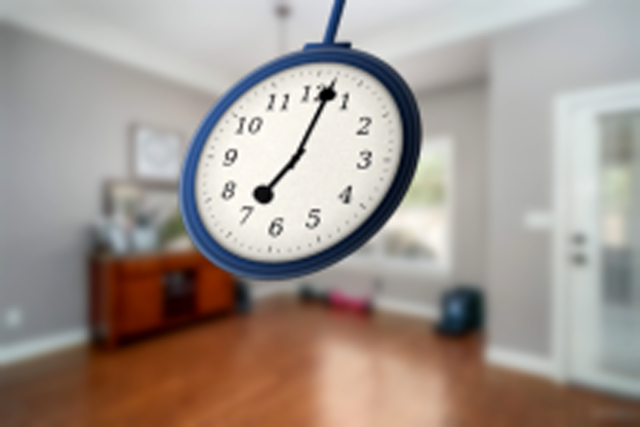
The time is 7:02
